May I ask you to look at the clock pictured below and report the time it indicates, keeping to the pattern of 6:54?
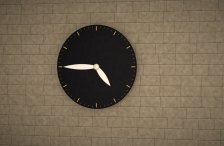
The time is 4:45
